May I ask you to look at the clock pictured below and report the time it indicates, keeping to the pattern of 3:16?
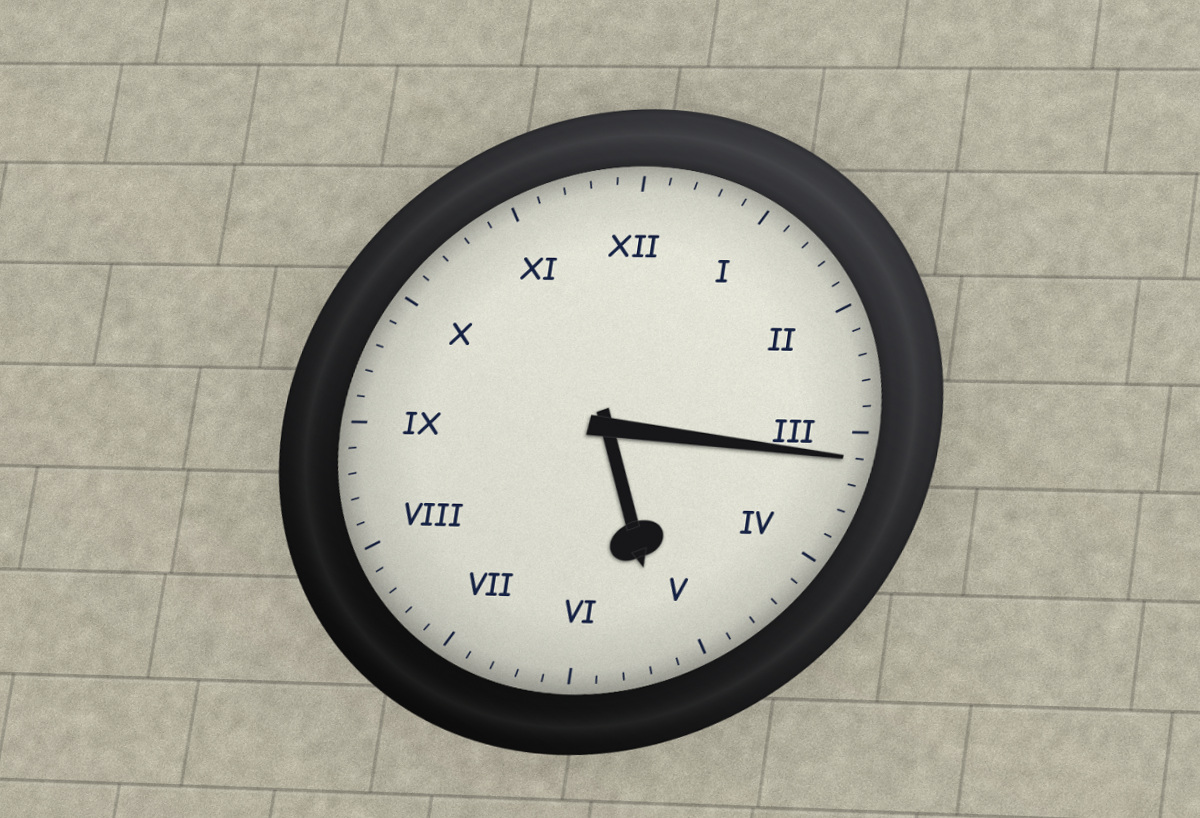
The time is 5:16
